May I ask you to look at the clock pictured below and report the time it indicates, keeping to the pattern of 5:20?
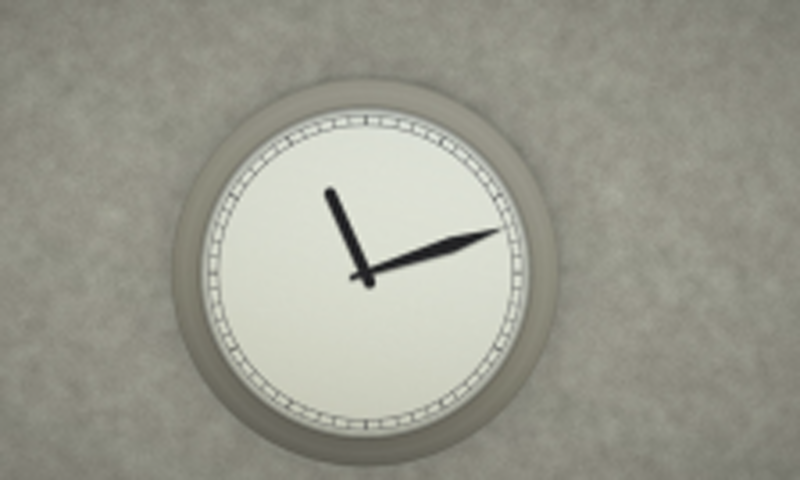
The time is 11:12
